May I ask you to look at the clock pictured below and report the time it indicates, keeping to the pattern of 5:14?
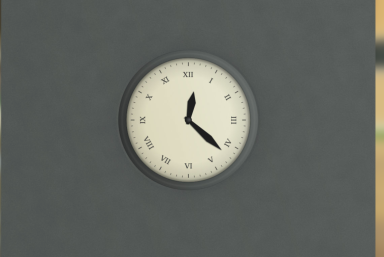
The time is 12:22
